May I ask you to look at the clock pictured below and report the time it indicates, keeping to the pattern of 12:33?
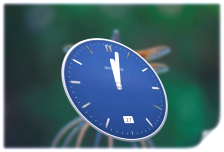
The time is 12:02
